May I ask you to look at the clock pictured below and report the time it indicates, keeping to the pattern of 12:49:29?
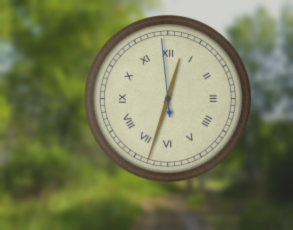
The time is 12:32:59
